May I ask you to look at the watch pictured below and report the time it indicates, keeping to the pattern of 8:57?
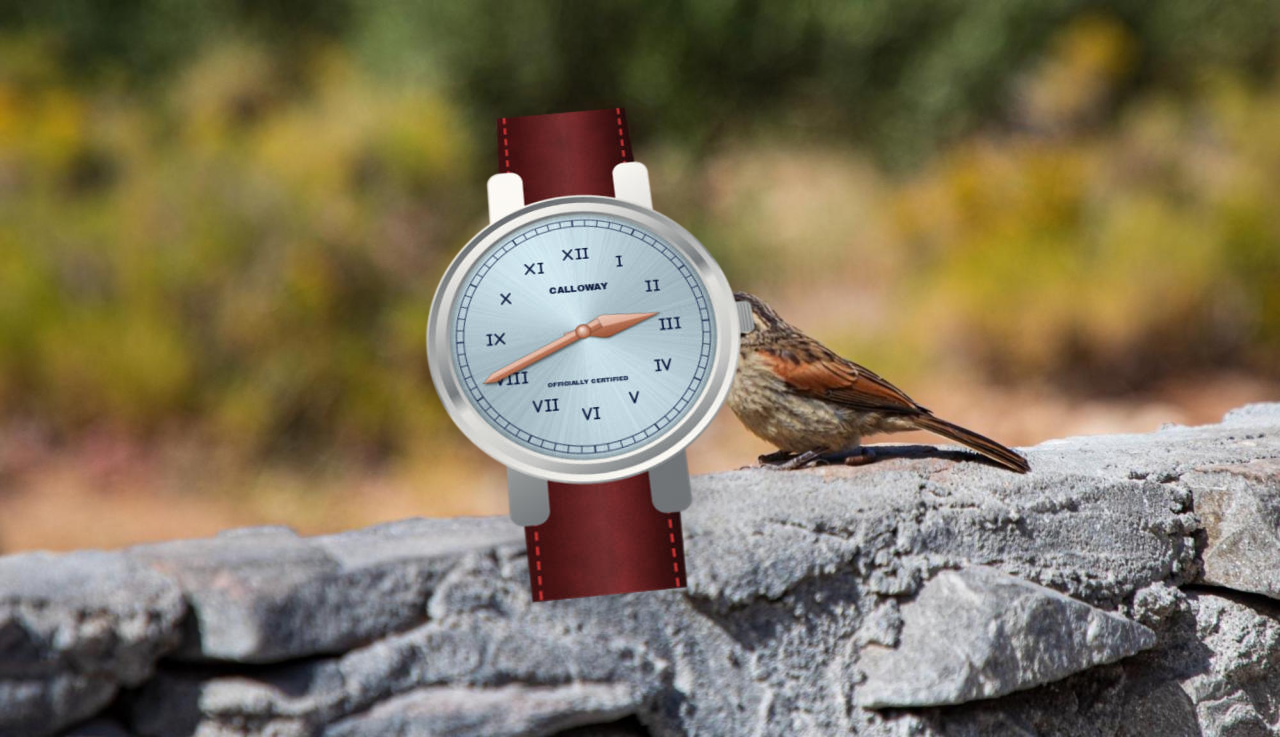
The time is 2:41
